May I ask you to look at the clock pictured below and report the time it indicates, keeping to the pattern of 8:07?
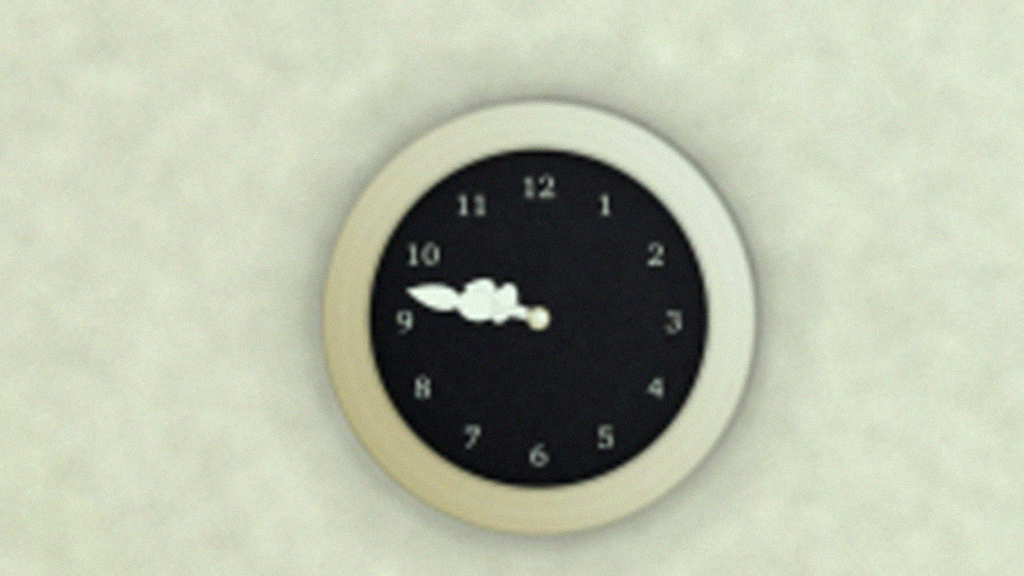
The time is 9:47
